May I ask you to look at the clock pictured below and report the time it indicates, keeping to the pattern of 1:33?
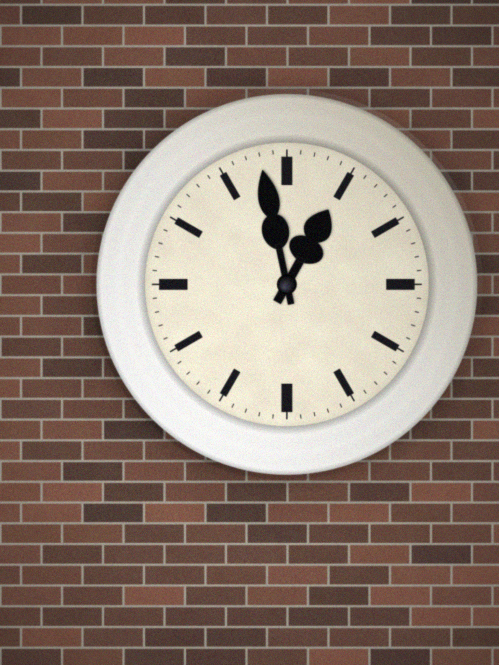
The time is 12:58
